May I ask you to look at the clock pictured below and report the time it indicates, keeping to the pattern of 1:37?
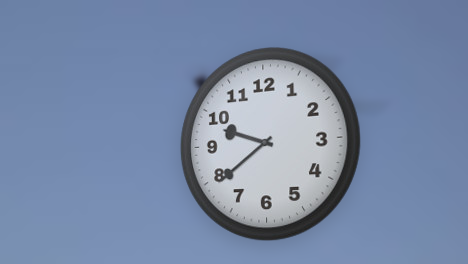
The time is 9:39
